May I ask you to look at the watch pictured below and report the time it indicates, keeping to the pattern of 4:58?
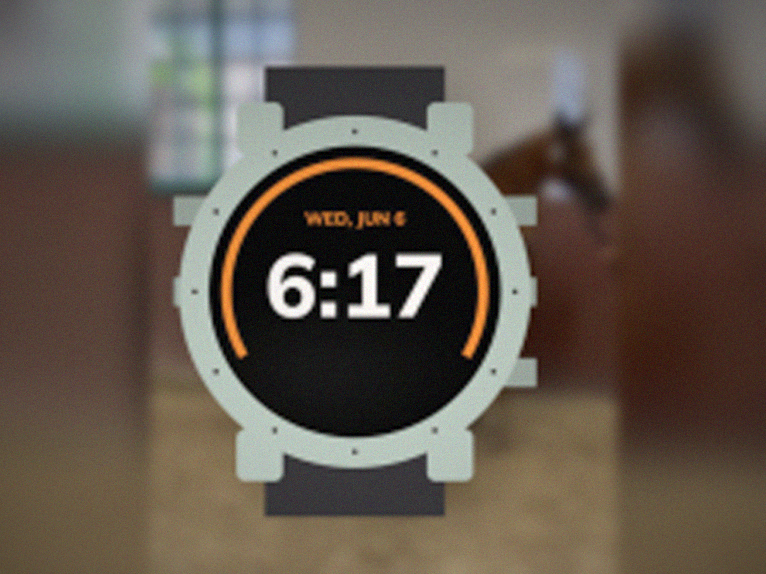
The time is 6:17
